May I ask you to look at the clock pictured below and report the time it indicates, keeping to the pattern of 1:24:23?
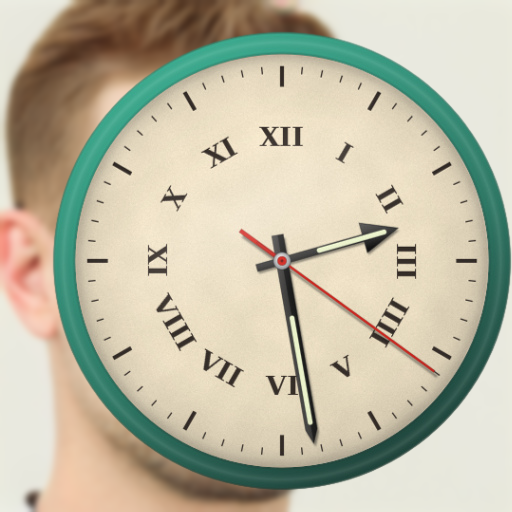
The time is 2:28:21
